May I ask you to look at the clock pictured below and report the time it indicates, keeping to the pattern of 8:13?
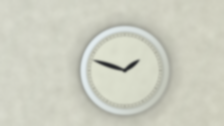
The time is 1:48
